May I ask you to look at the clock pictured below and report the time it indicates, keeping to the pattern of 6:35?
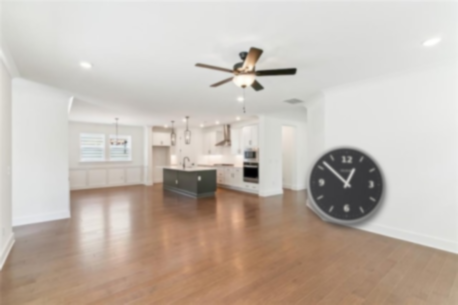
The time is 12:52
